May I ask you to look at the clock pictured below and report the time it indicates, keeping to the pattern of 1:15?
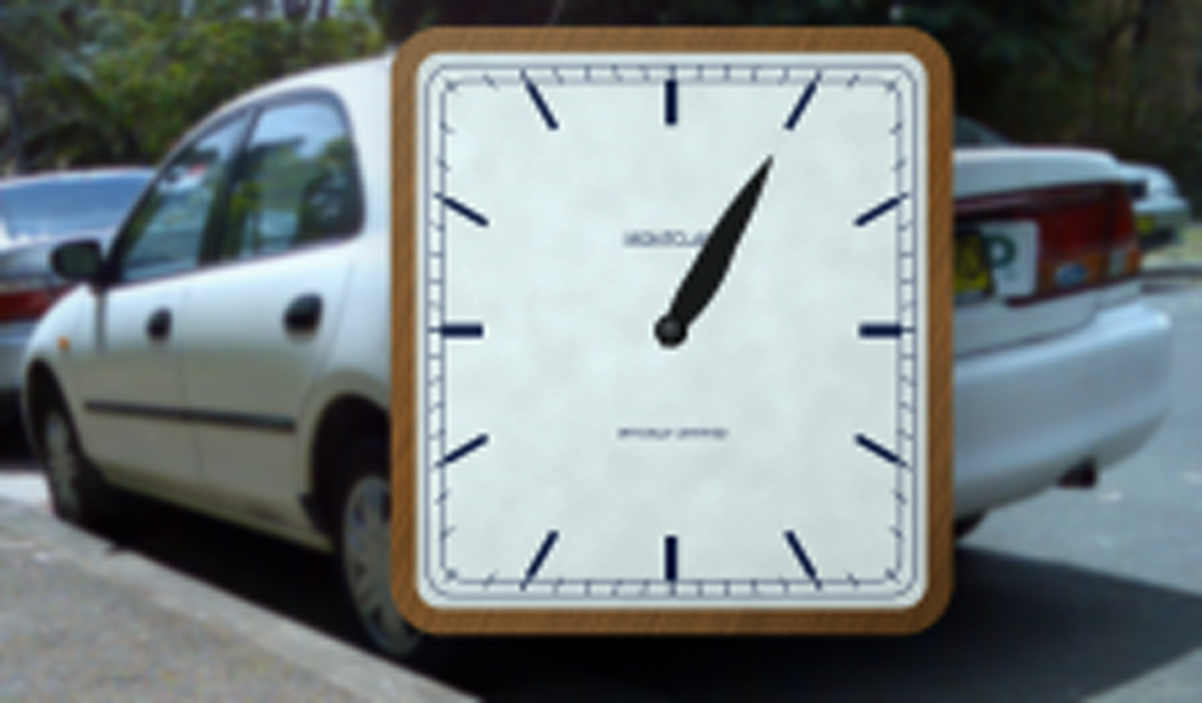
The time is 1:05
